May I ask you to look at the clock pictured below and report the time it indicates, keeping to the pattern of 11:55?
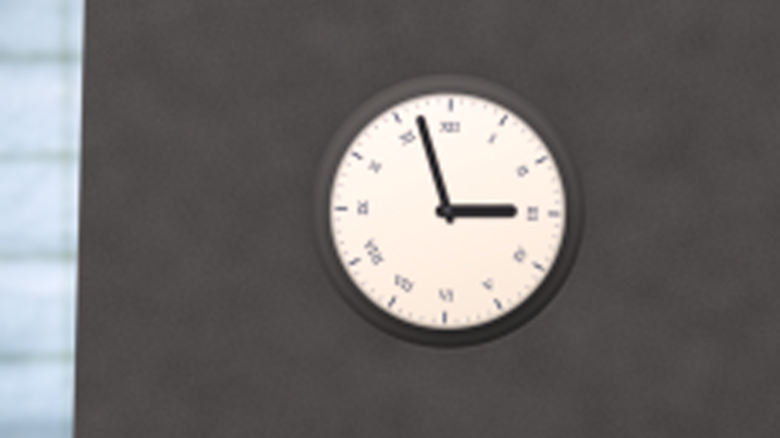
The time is 2:57
